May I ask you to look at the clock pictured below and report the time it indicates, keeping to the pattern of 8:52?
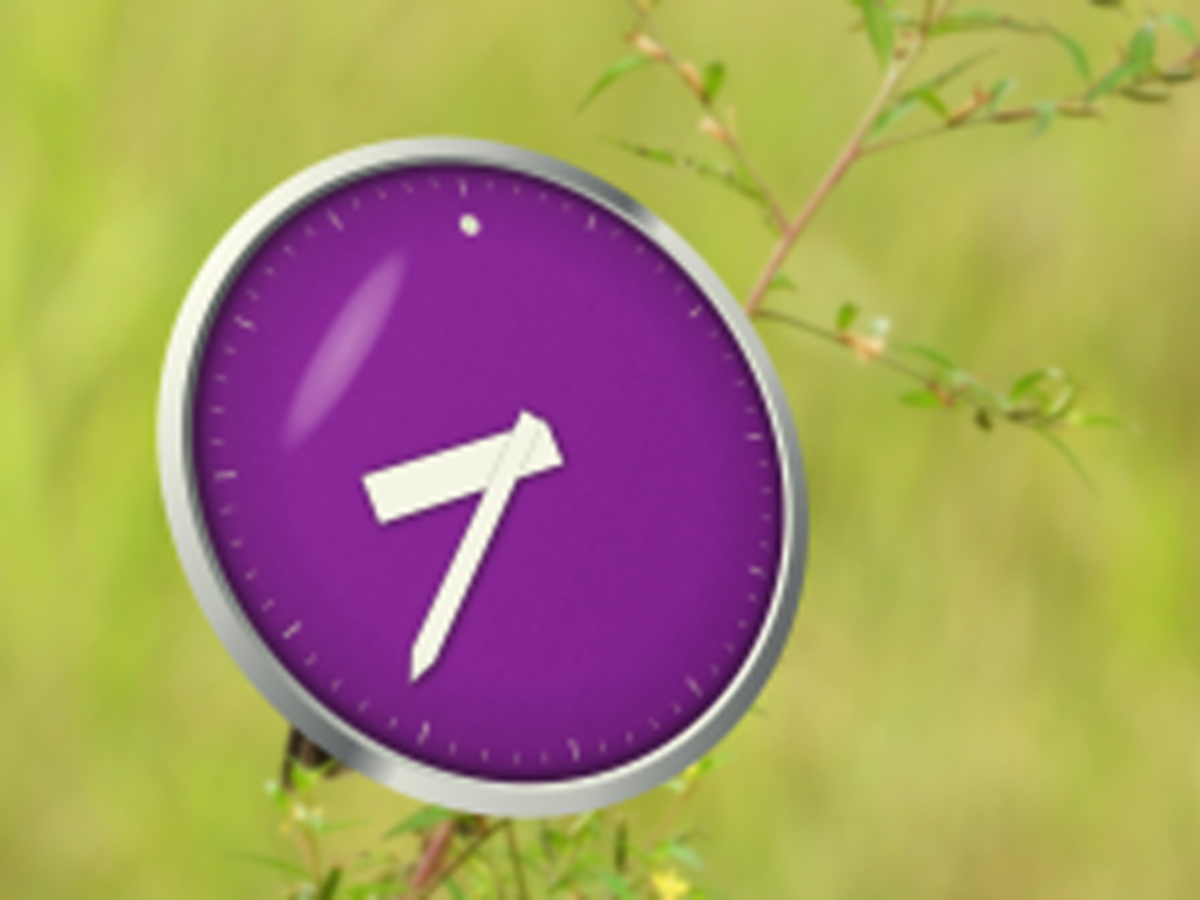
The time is 8:36
